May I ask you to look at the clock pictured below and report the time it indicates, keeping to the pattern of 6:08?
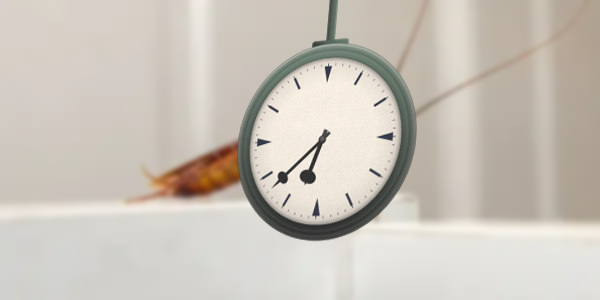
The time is 6:38
